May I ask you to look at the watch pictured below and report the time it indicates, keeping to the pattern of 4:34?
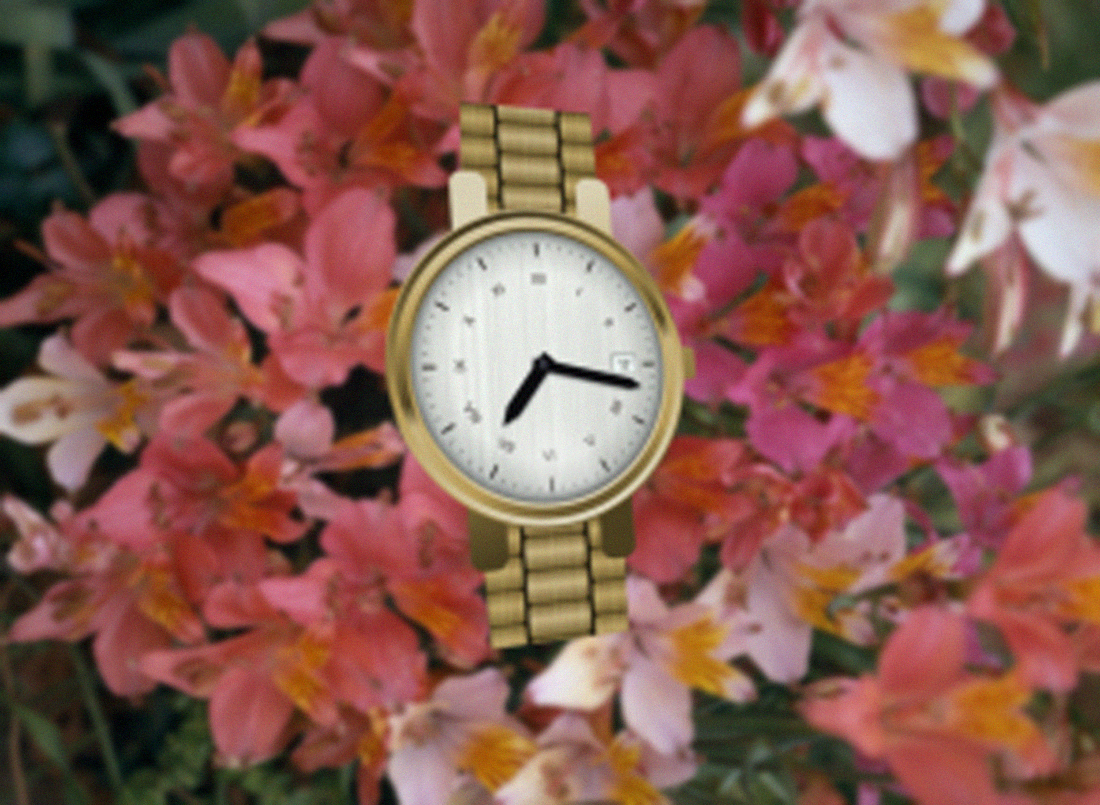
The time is 7:17
